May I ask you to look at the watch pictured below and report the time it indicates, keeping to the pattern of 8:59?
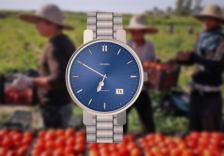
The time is 6:50
